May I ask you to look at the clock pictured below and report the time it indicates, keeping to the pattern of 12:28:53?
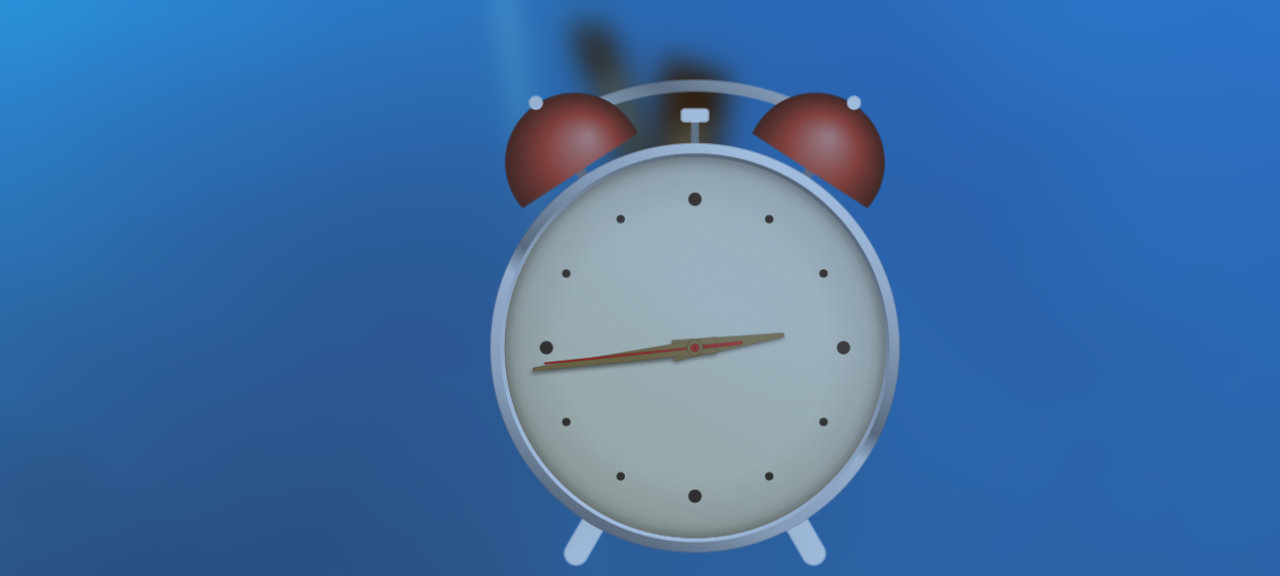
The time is 2:43:44
